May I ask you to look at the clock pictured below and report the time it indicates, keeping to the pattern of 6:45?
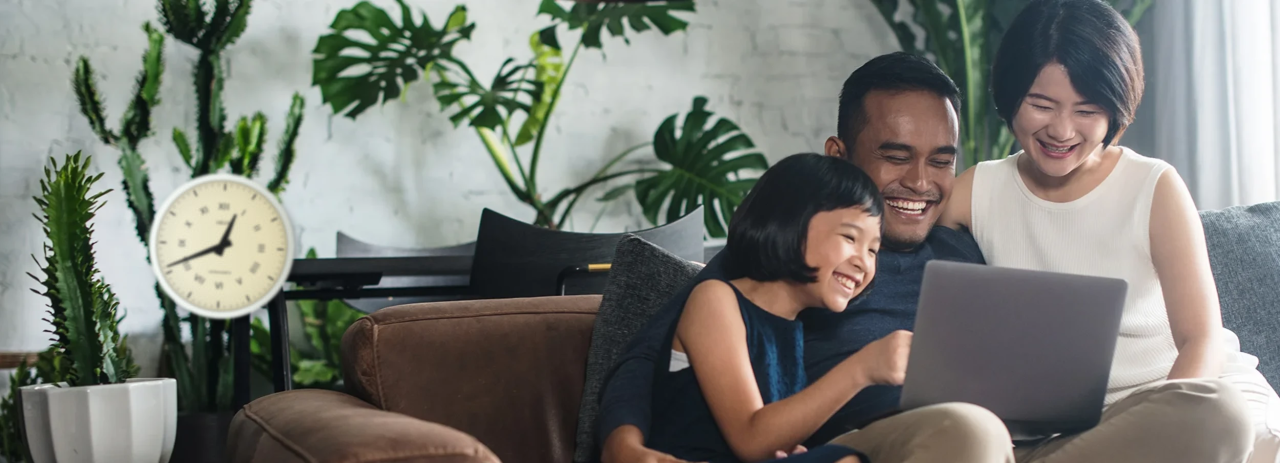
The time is 12:41
